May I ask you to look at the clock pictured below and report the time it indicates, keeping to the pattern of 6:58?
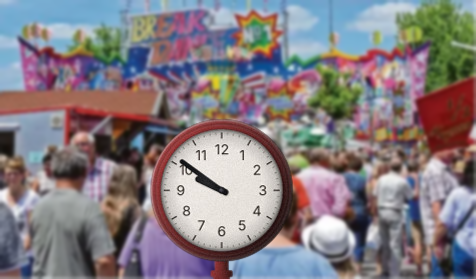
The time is 9:51
